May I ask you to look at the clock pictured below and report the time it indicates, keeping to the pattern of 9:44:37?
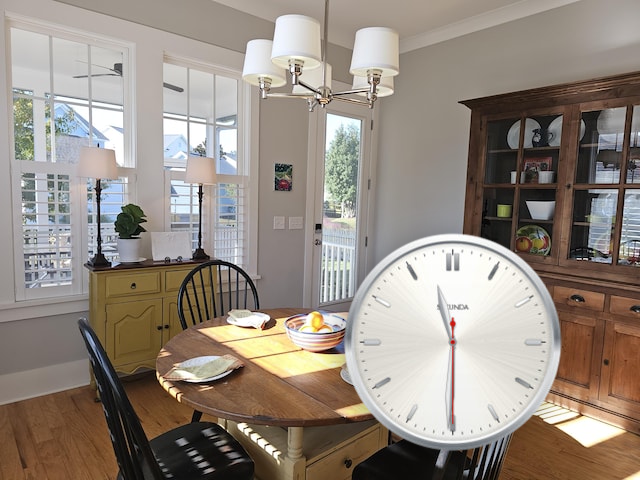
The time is 11:30:30
